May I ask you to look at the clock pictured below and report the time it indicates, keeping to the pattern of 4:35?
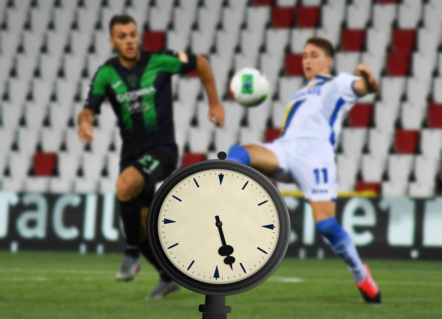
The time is 5:27
